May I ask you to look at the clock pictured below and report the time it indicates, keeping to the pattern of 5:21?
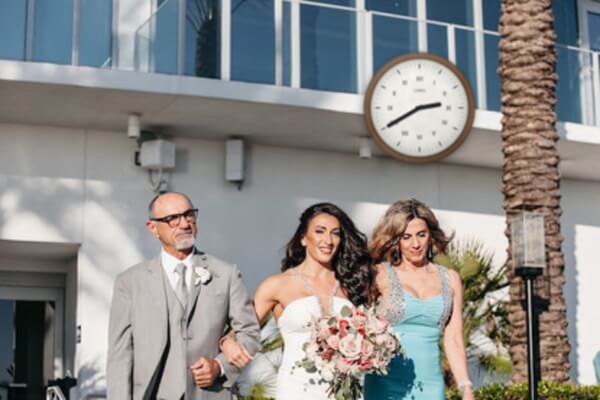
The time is 2:40
